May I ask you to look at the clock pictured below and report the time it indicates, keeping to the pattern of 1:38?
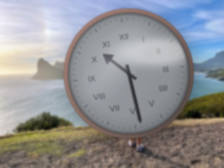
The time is 10:29
